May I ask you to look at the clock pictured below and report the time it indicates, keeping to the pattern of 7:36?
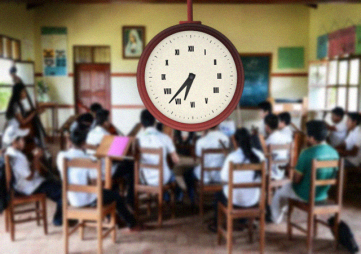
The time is 6:37
